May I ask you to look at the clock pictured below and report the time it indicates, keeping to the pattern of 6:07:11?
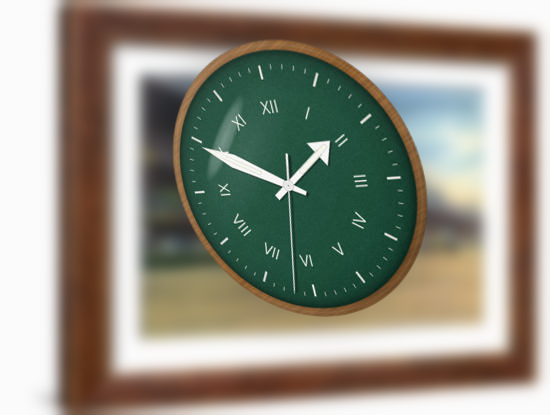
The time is 1:49:32
